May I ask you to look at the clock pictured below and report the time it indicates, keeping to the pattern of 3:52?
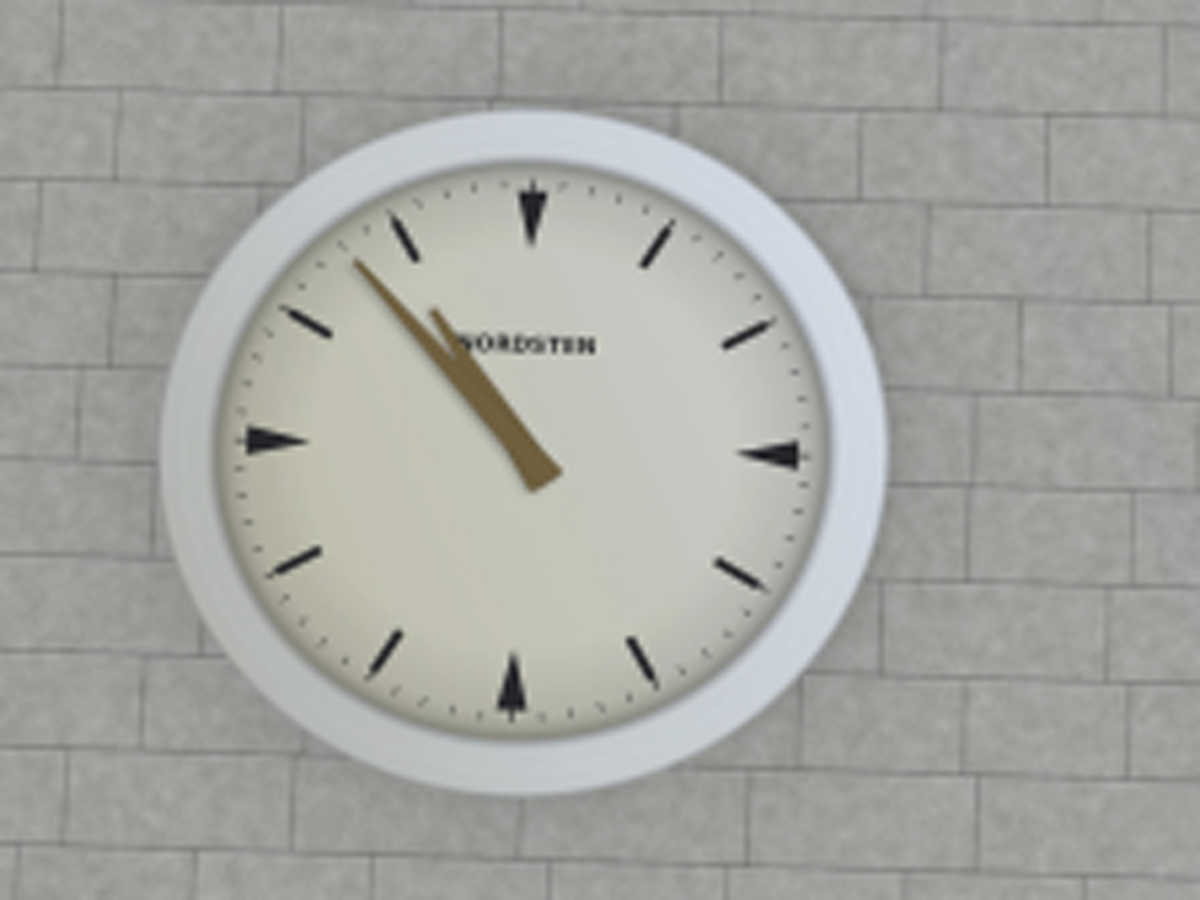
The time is 10:53
